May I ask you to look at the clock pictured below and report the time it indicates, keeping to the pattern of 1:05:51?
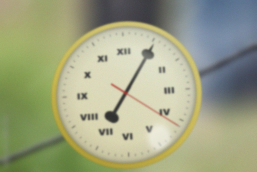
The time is 7:05:21
